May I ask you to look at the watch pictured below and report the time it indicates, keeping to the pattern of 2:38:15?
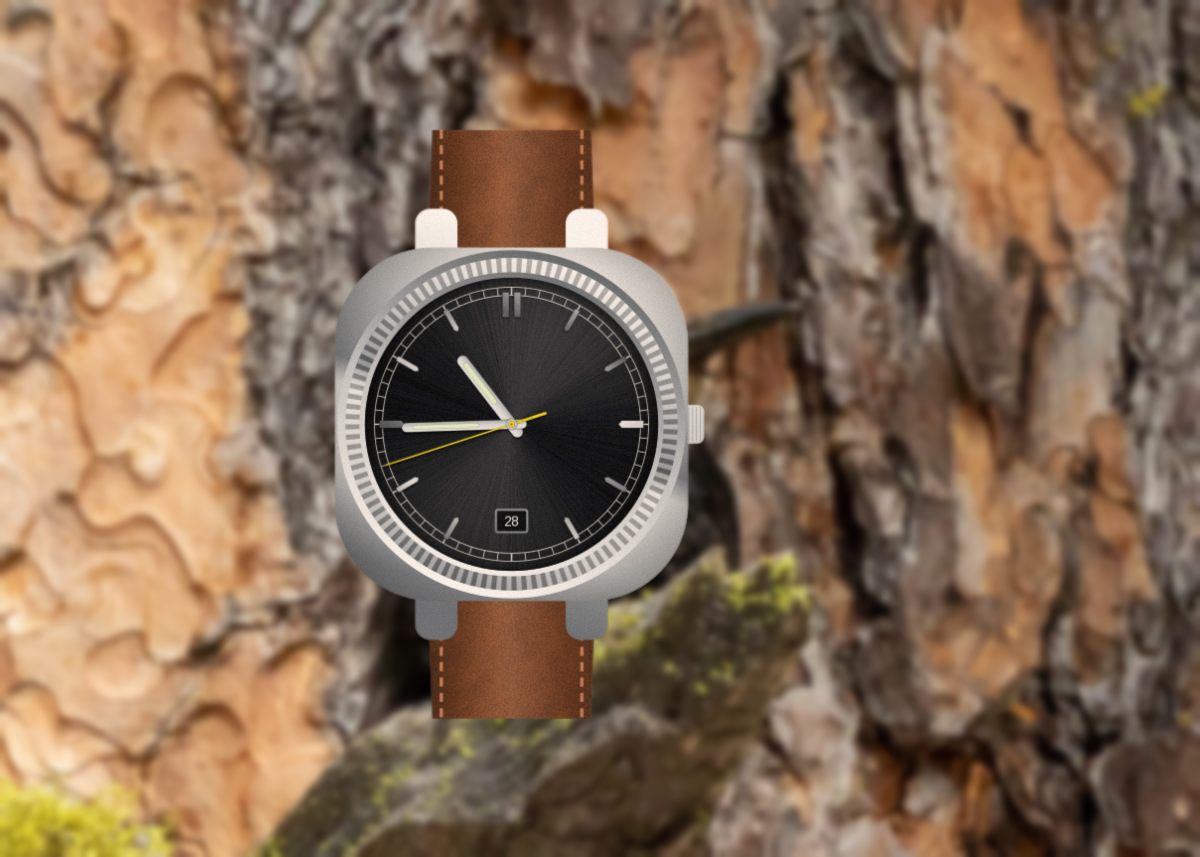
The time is 10:44:42
